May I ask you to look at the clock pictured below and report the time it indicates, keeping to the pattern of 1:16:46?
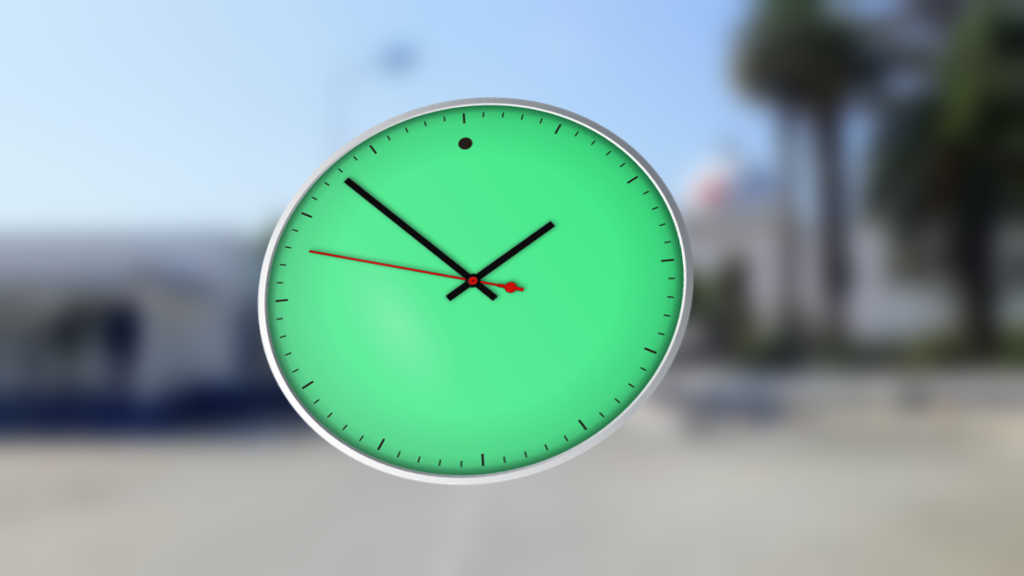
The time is 1:52:48
